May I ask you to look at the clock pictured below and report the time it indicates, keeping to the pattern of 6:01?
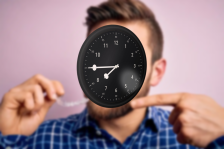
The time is 7:45
